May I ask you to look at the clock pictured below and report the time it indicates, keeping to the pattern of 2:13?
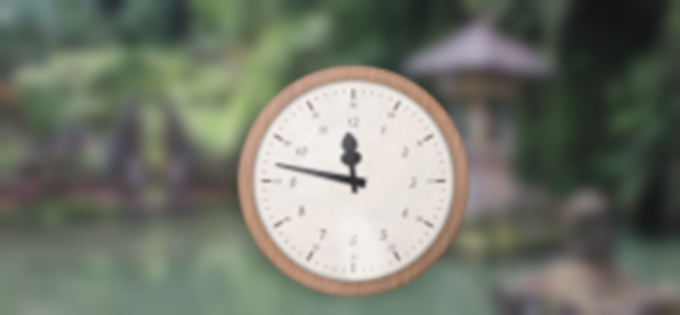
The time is 11:47
